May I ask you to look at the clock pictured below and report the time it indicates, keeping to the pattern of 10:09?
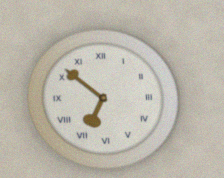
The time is 6:52
